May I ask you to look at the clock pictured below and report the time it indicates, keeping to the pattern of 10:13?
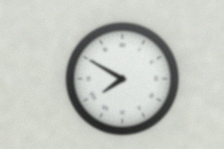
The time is 7:50
